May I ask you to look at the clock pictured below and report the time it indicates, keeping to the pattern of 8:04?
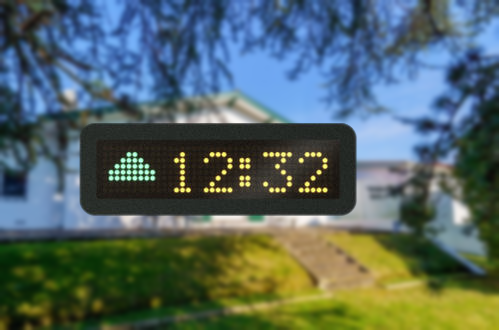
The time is 12:32
